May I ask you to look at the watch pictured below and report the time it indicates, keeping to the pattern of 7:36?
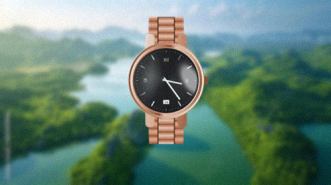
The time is 3:24
